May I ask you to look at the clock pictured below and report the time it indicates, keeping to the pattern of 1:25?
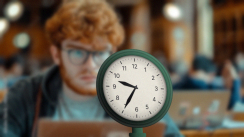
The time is 9:35
